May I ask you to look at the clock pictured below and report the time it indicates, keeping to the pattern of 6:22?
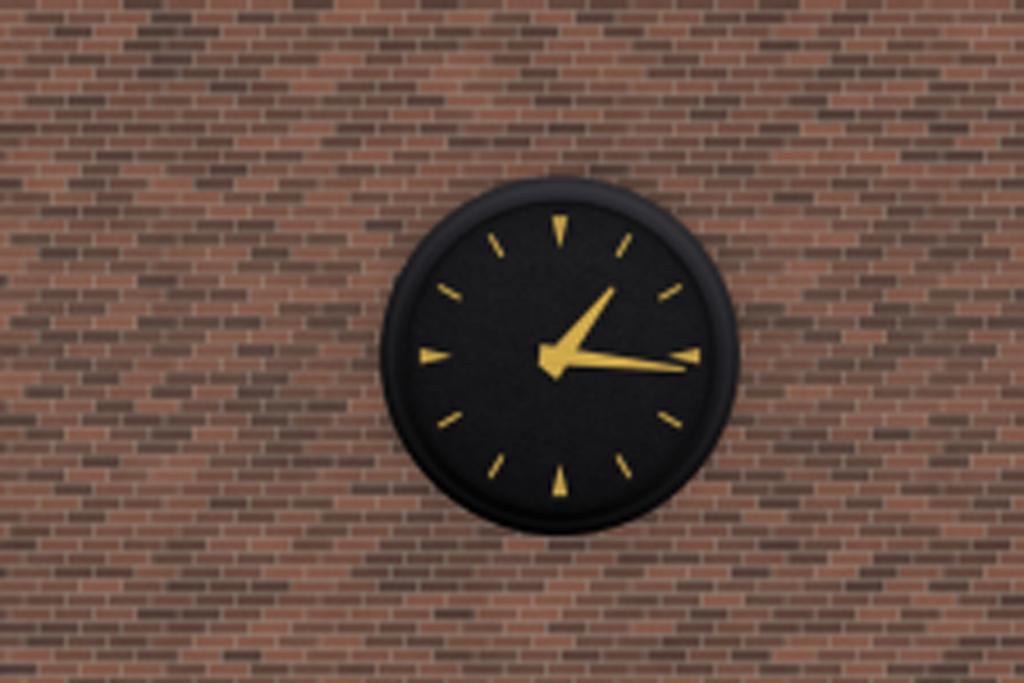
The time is 1:16
